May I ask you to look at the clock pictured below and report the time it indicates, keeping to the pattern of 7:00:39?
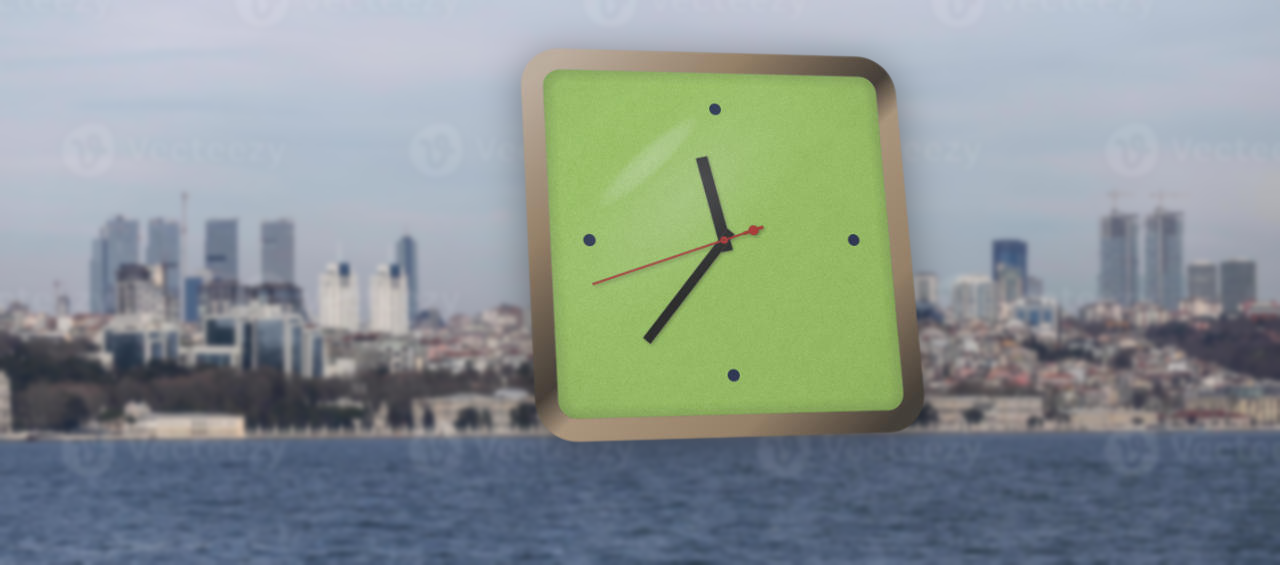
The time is 11:36:42
